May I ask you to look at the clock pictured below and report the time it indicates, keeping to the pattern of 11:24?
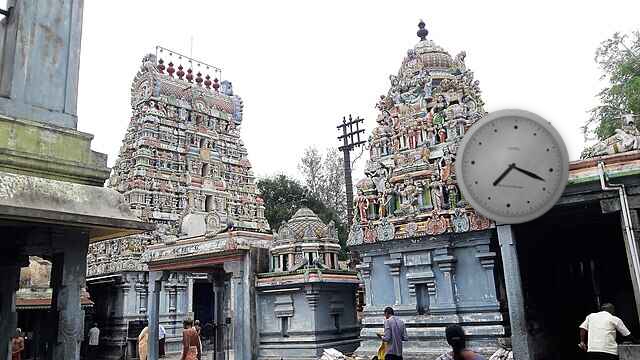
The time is 7:18
